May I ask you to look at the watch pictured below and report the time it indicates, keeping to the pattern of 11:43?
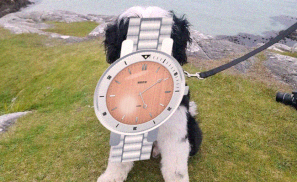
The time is 5:09
